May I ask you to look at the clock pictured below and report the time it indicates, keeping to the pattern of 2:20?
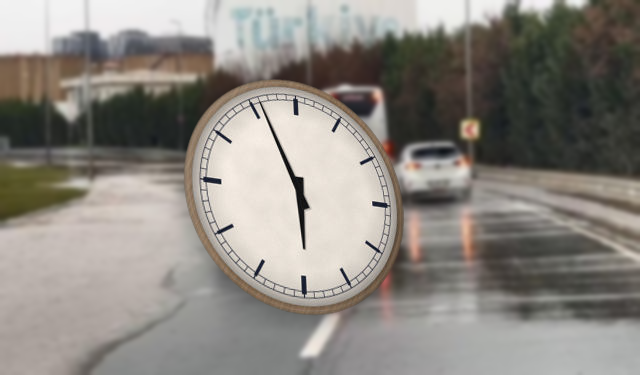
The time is 5:56
